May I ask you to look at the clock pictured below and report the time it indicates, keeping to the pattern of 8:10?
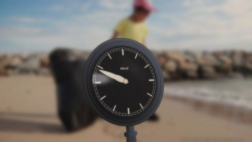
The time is 9:49
